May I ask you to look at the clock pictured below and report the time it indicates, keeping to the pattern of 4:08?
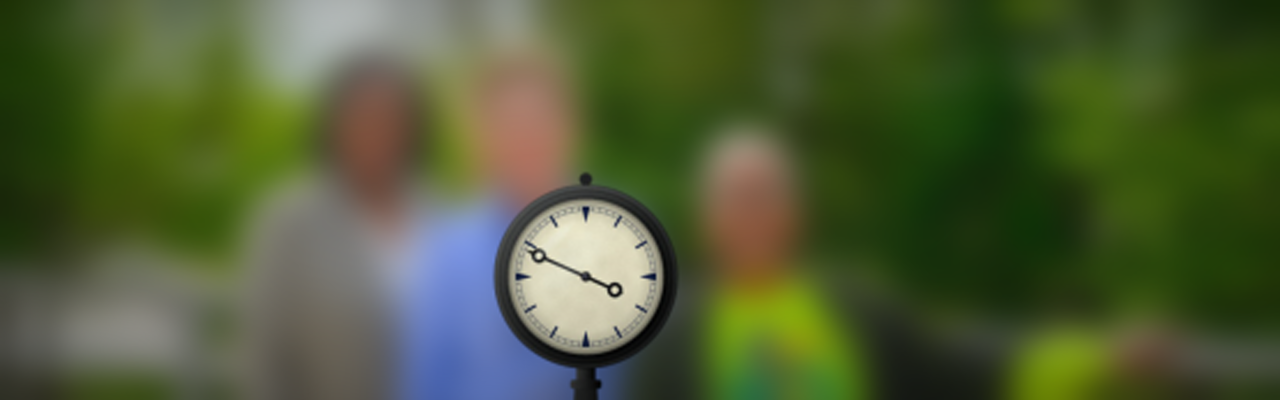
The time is 3:49
